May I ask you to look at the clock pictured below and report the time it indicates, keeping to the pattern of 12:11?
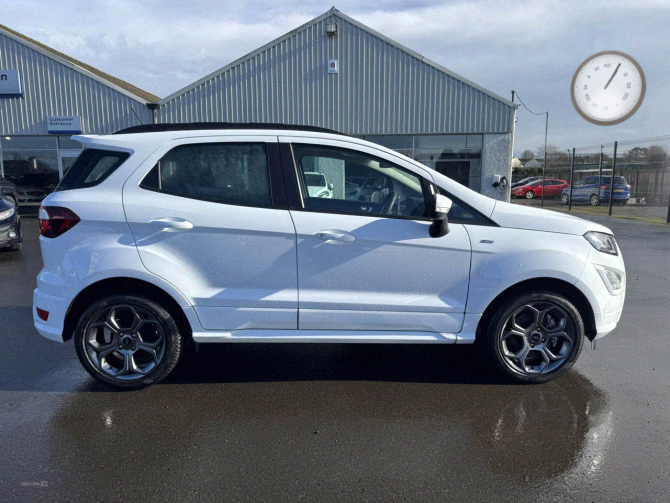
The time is 1:05
